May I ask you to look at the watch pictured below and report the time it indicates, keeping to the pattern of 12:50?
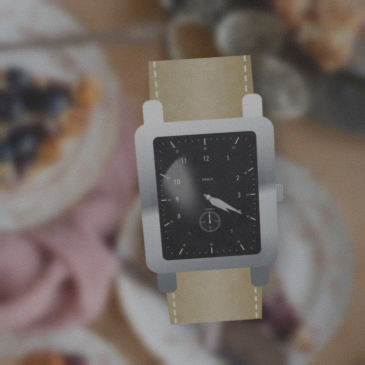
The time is 4:20
